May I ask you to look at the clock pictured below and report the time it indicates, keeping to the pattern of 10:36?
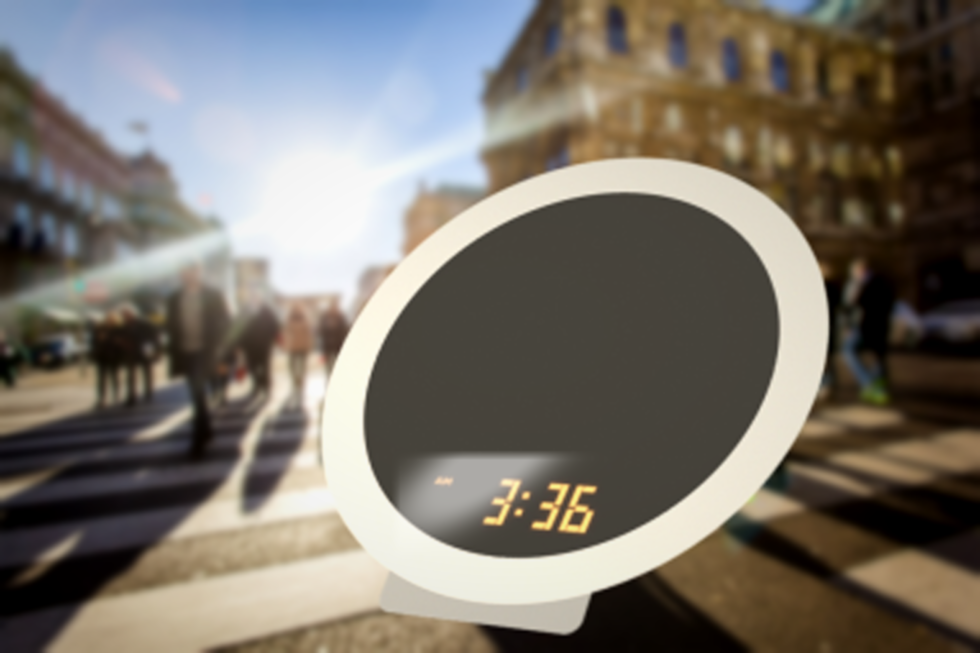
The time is 3:36
